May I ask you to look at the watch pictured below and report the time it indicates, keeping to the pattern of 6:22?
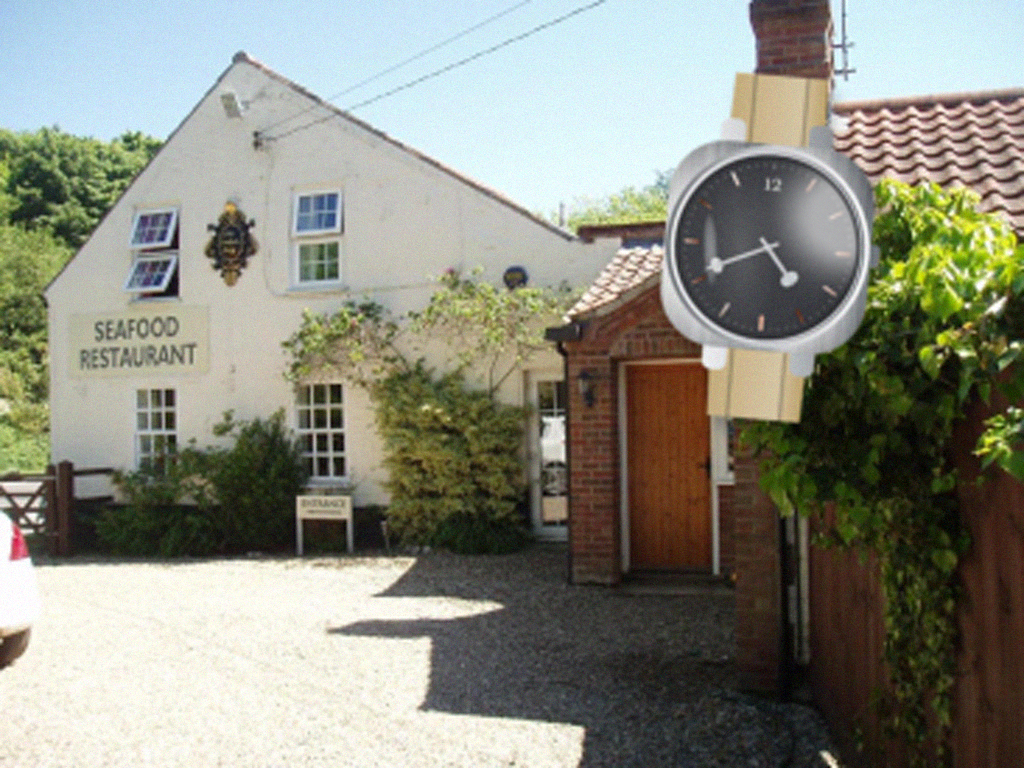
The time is 4:41
